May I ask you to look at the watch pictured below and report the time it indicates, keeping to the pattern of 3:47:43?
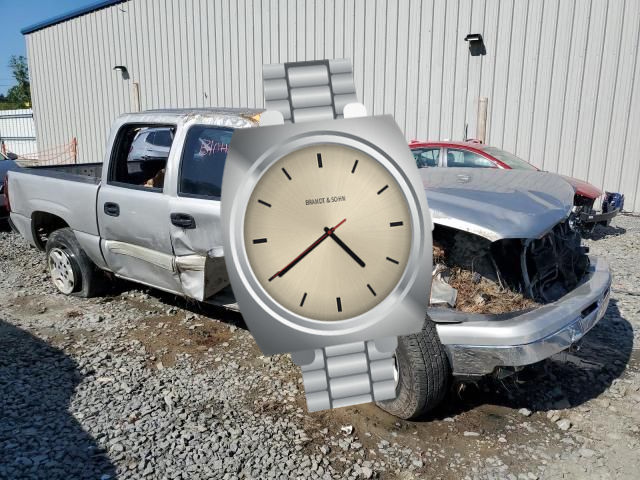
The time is 4:39:40
